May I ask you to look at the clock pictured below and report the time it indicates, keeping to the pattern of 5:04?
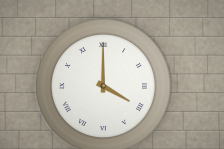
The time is 4:00
